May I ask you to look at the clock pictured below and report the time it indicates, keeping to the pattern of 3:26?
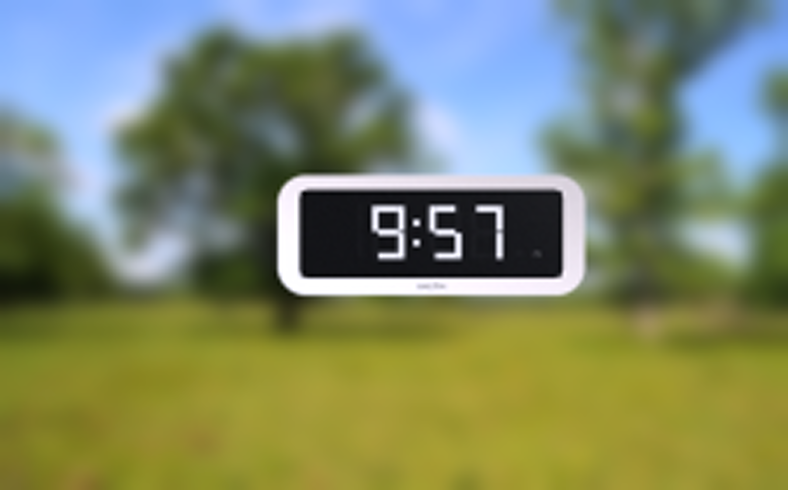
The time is 9:57
